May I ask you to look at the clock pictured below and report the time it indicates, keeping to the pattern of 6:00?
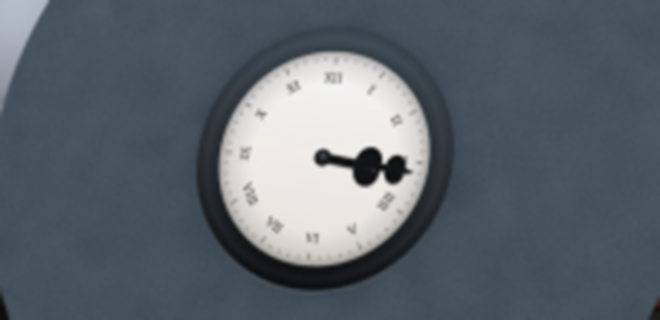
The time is 3:16
